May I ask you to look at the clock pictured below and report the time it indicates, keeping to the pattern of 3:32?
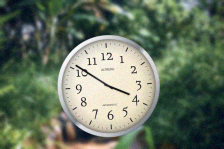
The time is 3:51
